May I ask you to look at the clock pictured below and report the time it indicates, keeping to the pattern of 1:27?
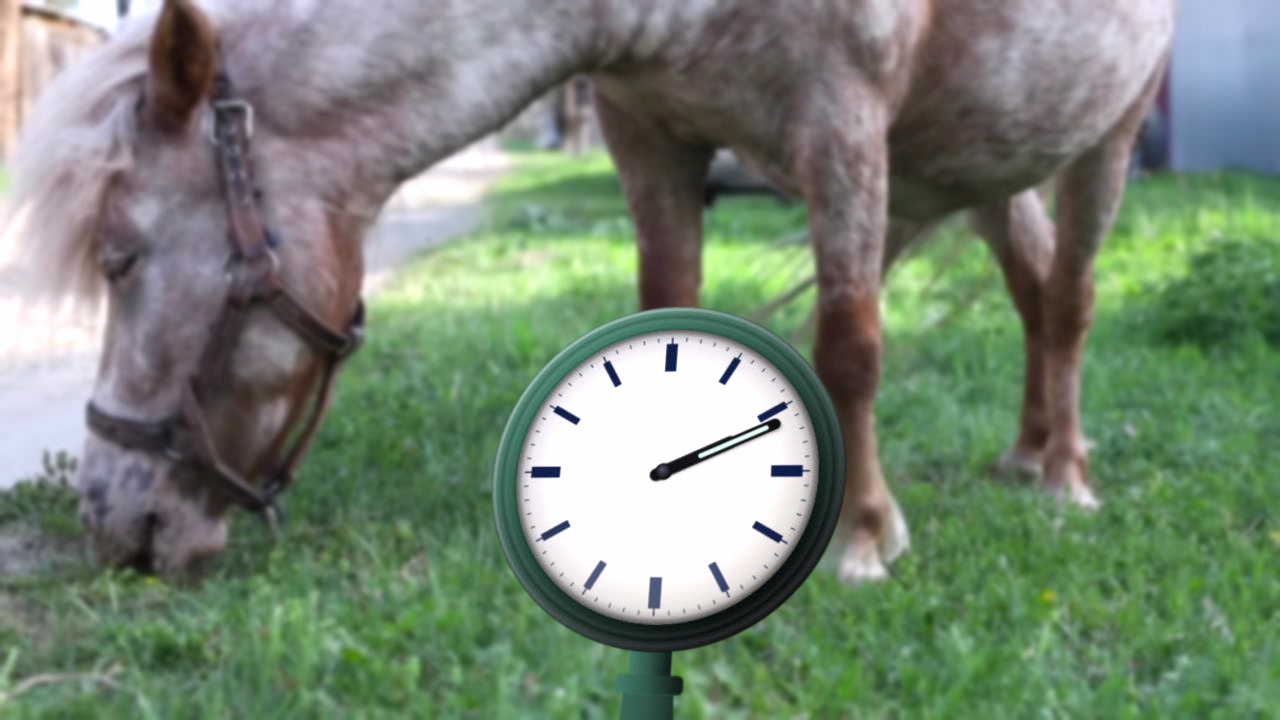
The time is 2:11
